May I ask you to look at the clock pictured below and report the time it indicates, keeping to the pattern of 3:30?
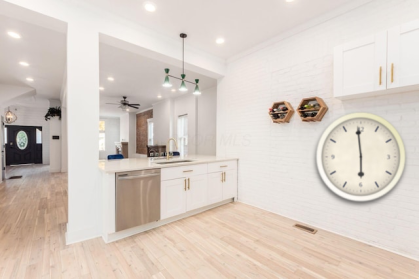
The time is 5:59
